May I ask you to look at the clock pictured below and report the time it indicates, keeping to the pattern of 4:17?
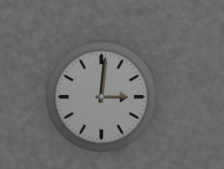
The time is 3:01
